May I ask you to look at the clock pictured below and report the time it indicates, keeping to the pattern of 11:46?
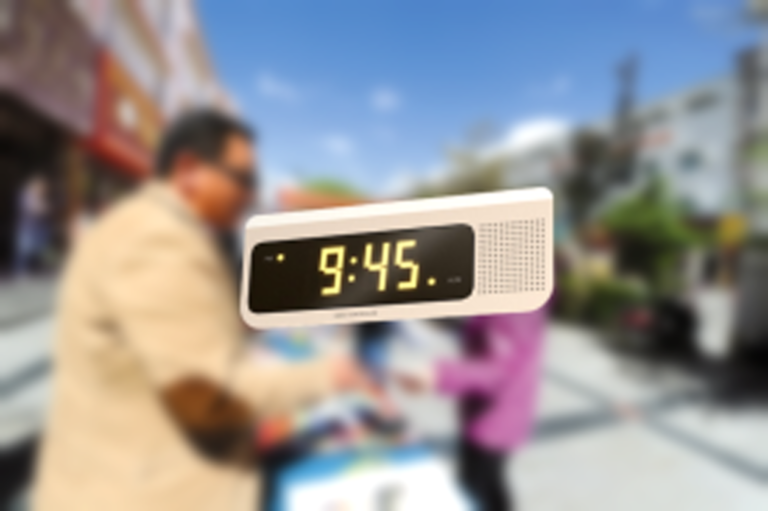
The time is 9:45
